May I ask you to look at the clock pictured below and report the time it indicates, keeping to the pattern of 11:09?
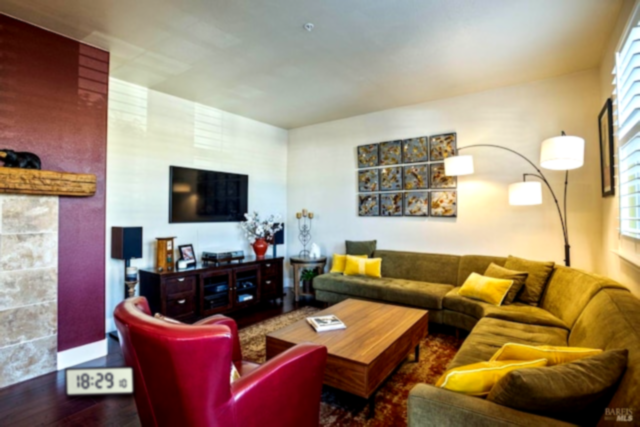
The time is 18:29
